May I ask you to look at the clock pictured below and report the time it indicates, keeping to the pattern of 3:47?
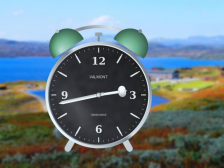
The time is 2:43
